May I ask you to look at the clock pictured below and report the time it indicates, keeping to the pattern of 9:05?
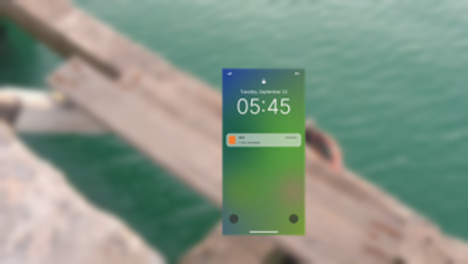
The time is 5:45
